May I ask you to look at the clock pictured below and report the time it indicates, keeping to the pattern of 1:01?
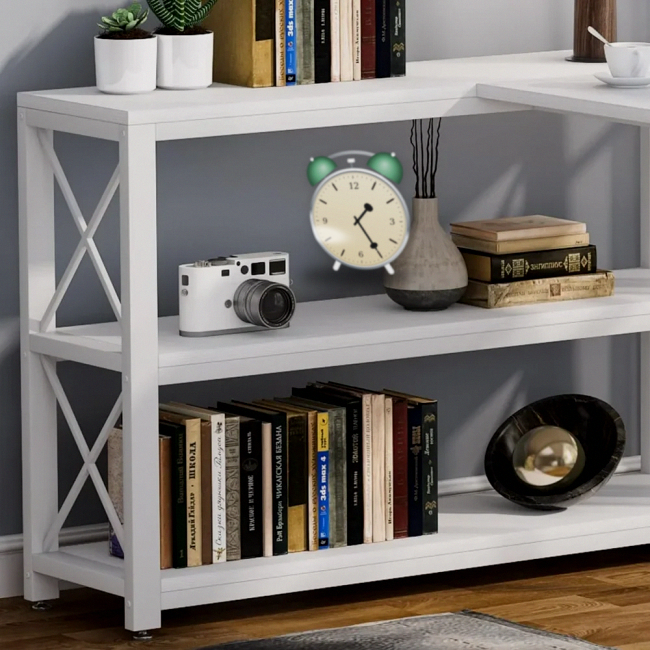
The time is 1:25
